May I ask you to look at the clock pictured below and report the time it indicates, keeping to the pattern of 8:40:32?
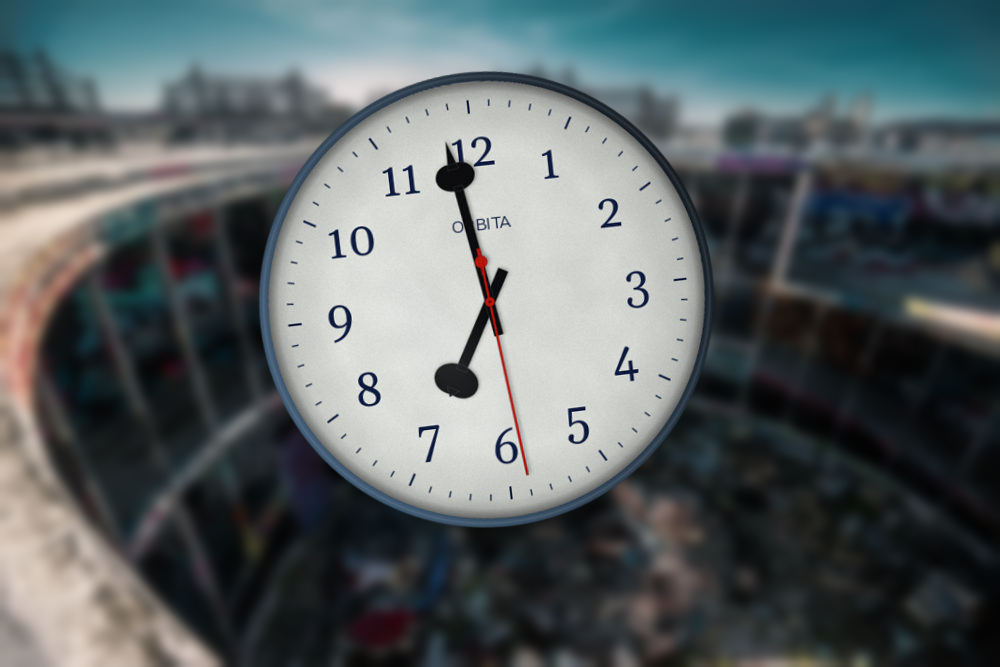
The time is 6:58:29
